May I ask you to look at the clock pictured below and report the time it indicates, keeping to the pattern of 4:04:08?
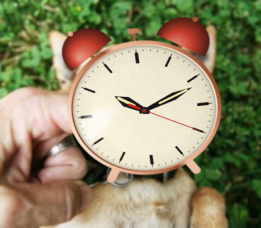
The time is 10:11:20
